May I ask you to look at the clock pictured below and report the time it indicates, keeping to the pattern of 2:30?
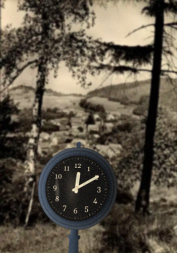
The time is 12:10
